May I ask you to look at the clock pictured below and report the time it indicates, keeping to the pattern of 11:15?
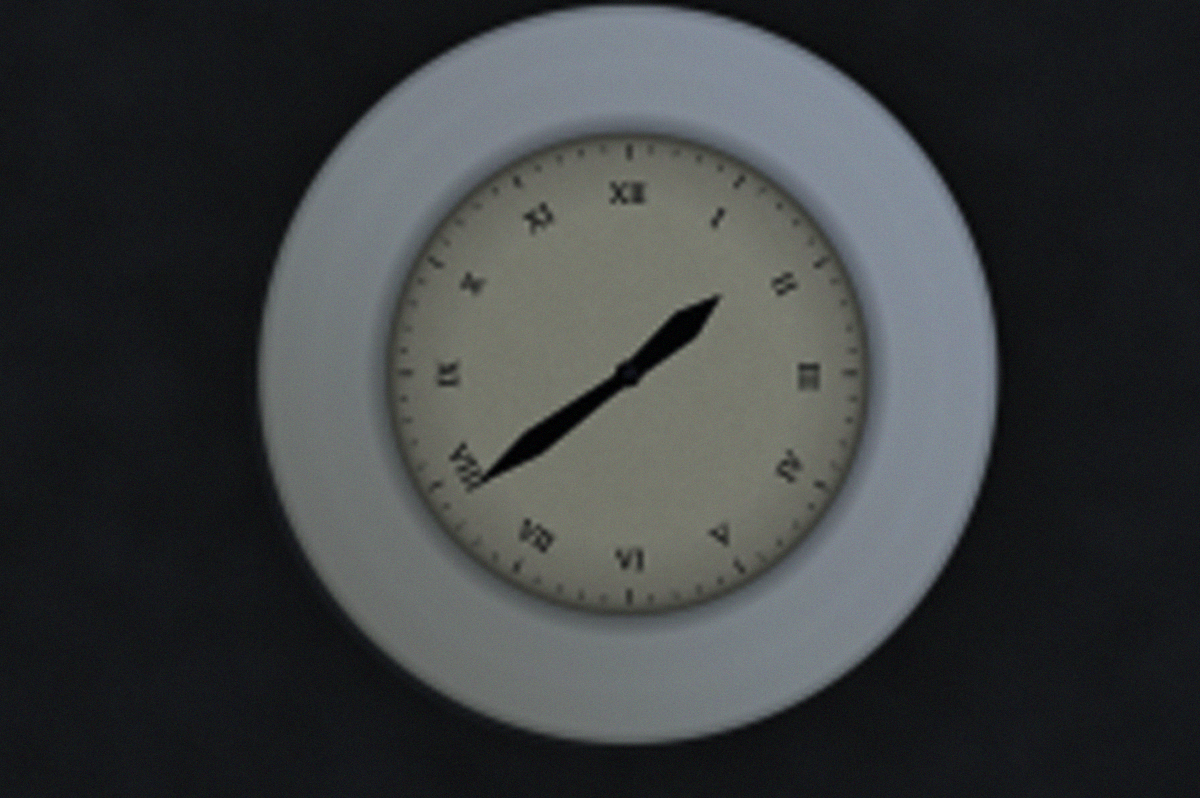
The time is 1:39
